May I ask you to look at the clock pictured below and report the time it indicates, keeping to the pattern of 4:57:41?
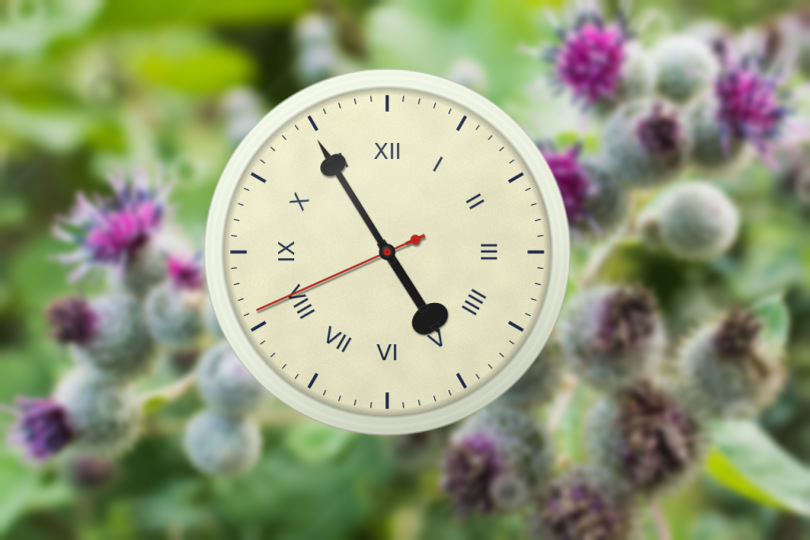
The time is 4:54:41
